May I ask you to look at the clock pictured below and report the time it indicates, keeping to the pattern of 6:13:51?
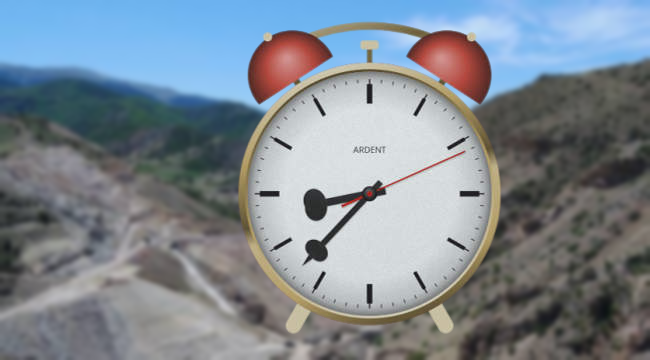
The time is 8:37:11
